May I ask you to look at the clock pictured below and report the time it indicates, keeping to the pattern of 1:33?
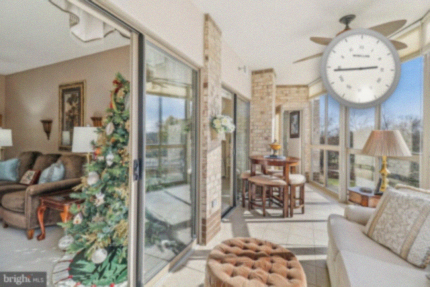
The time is 2:44
